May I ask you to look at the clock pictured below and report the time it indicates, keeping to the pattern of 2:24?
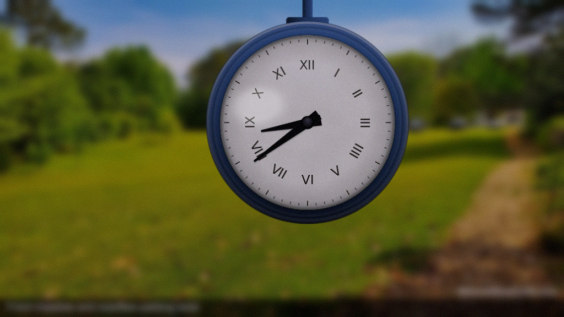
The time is 8:39
